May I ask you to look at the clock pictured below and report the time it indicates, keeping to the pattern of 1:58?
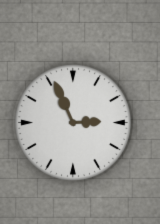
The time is 2:56
